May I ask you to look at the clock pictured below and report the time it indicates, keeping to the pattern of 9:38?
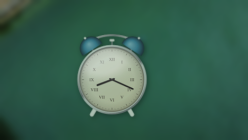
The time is 8:19
